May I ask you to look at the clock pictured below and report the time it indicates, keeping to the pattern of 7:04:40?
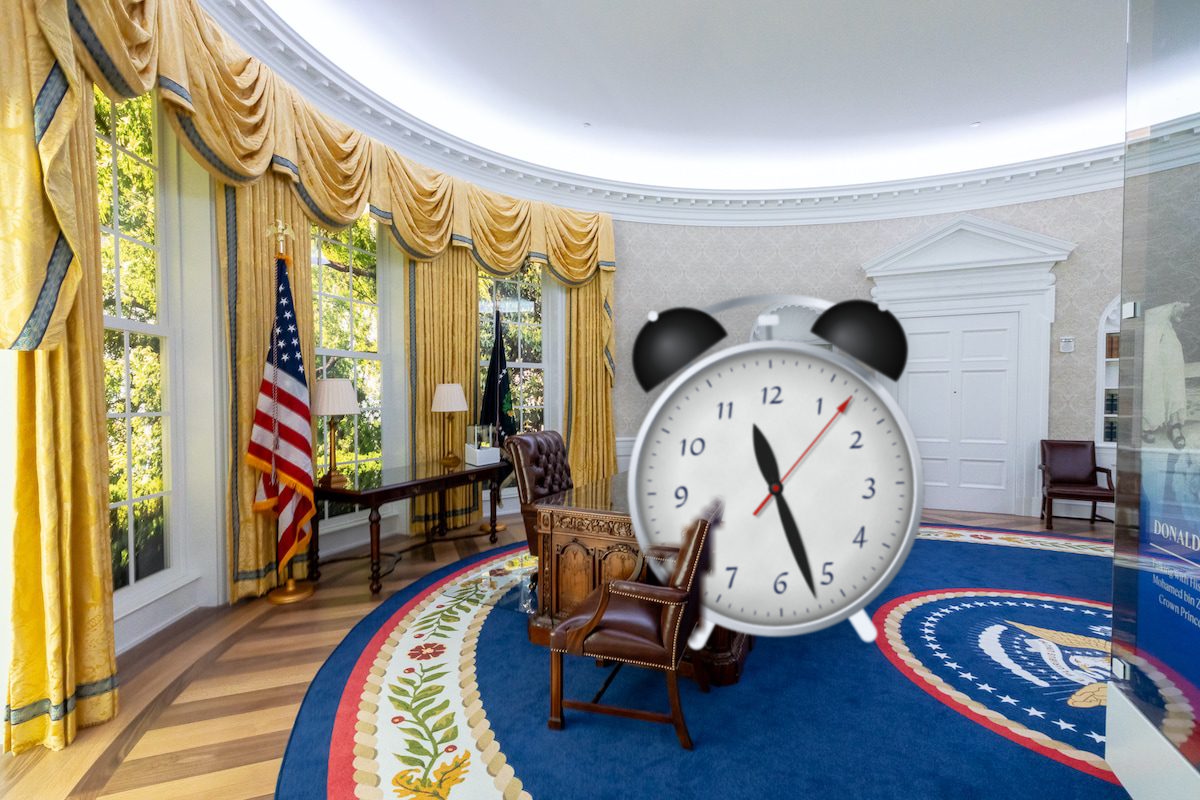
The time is 11:27:07
